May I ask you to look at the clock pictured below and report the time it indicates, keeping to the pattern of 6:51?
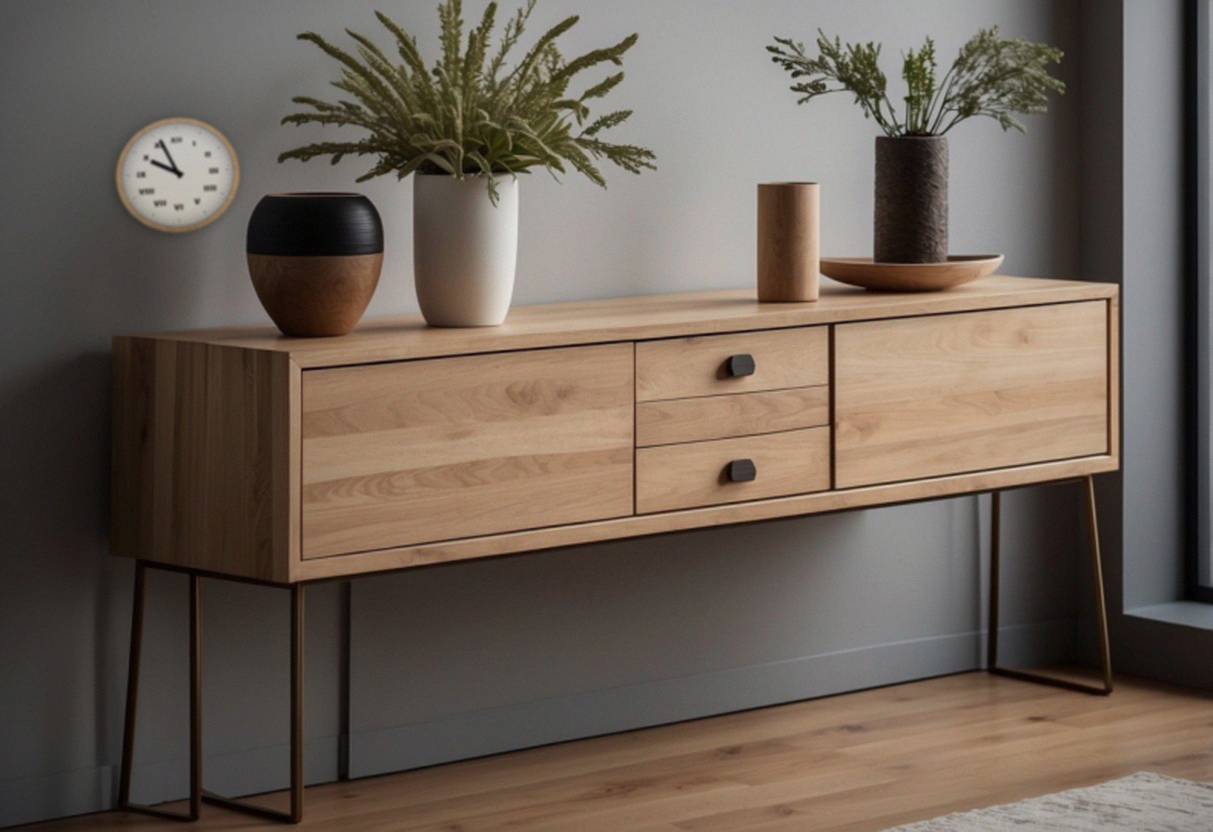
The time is 9:56
